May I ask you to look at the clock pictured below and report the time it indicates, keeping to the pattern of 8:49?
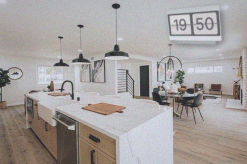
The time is 19:50
